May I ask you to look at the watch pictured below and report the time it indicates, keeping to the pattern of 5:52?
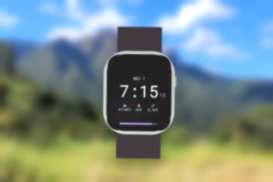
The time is 7:15
